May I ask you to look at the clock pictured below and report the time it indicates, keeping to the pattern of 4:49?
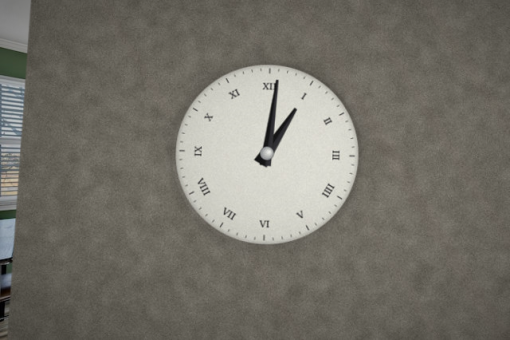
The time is 1:01
